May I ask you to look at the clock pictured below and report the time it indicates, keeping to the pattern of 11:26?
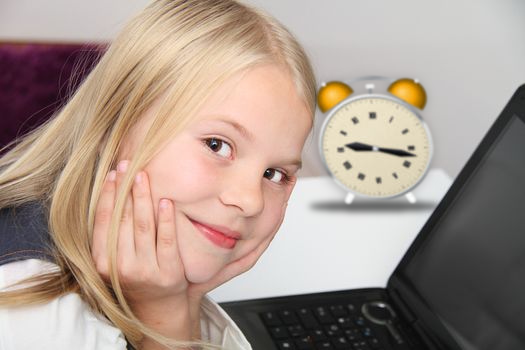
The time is 9:17
